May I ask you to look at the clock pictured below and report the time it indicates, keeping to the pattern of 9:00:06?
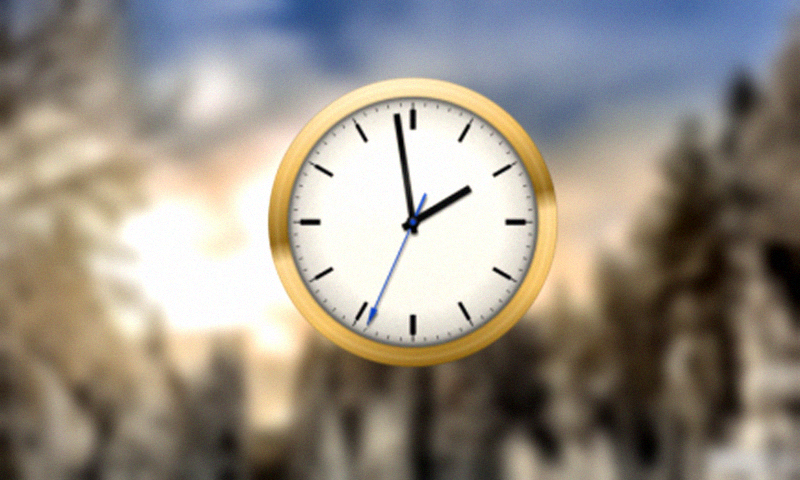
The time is 1:58:34
